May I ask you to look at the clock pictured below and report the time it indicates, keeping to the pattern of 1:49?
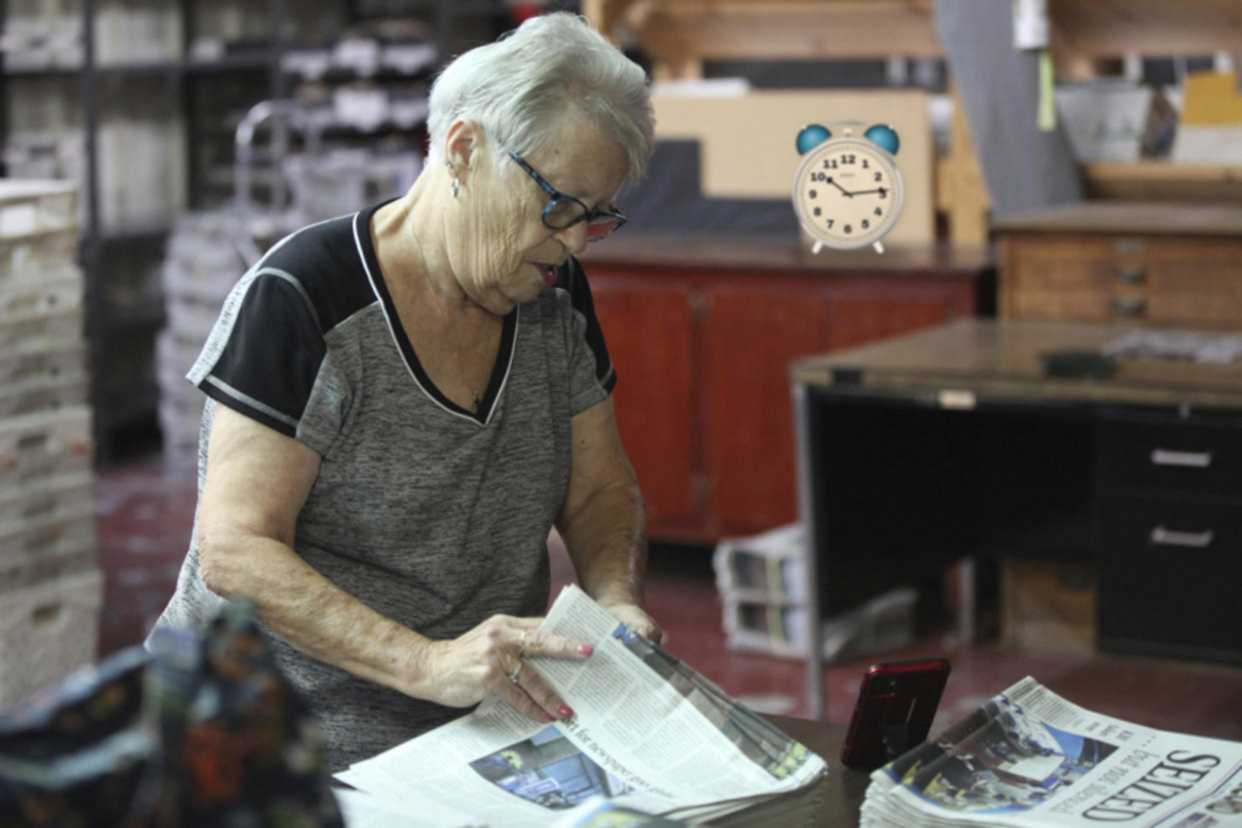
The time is 10:14
